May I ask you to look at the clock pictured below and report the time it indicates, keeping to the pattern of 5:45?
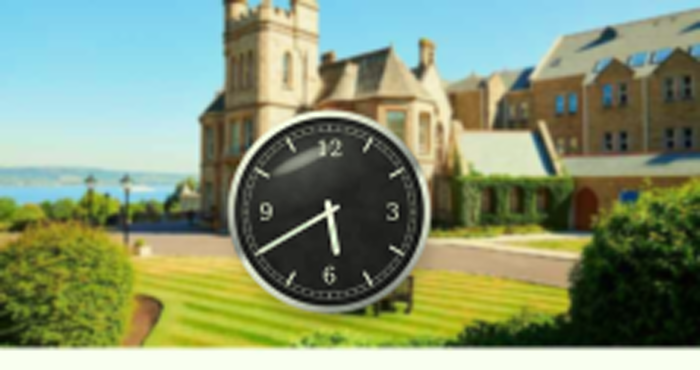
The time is 5:40
